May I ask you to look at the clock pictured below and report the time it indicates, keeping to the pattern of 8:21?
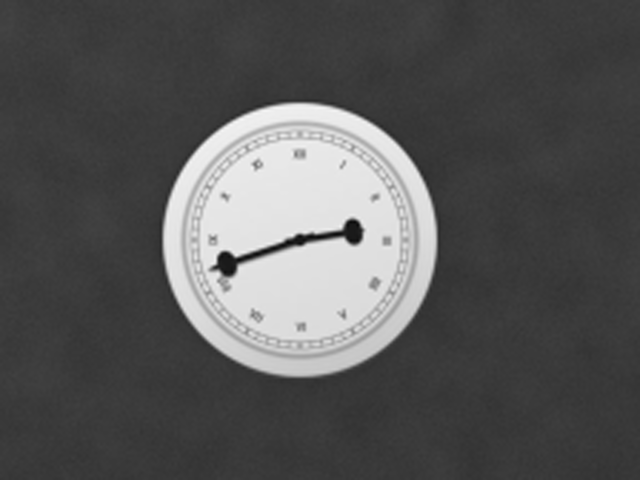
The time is 2:42
